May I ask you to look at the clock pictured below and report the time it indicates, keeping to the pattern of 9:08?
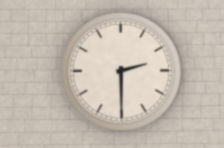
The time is 2:30
